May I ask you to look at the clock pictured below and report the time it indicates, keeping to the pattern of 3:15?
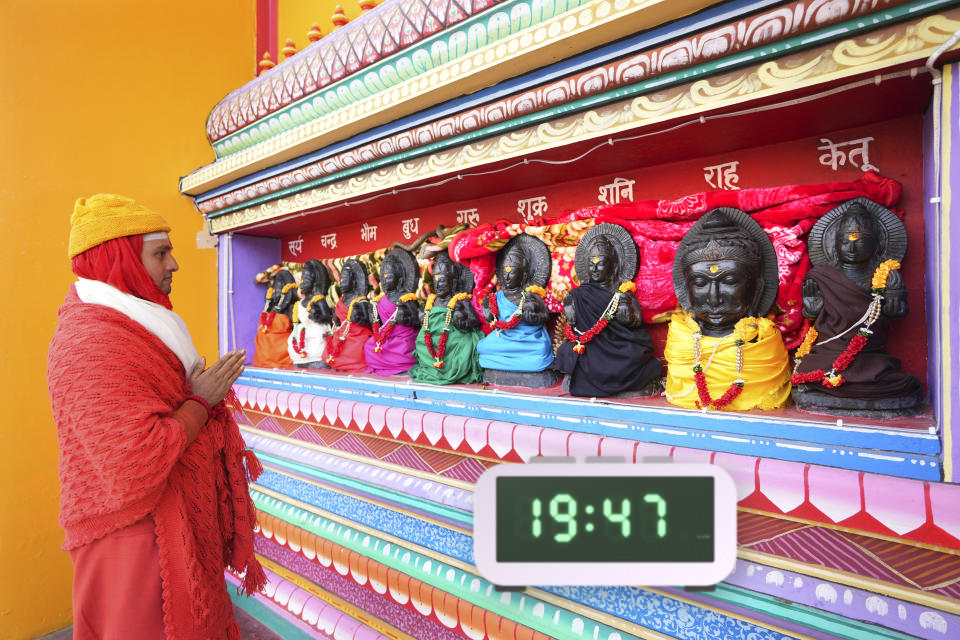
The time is 19:47
